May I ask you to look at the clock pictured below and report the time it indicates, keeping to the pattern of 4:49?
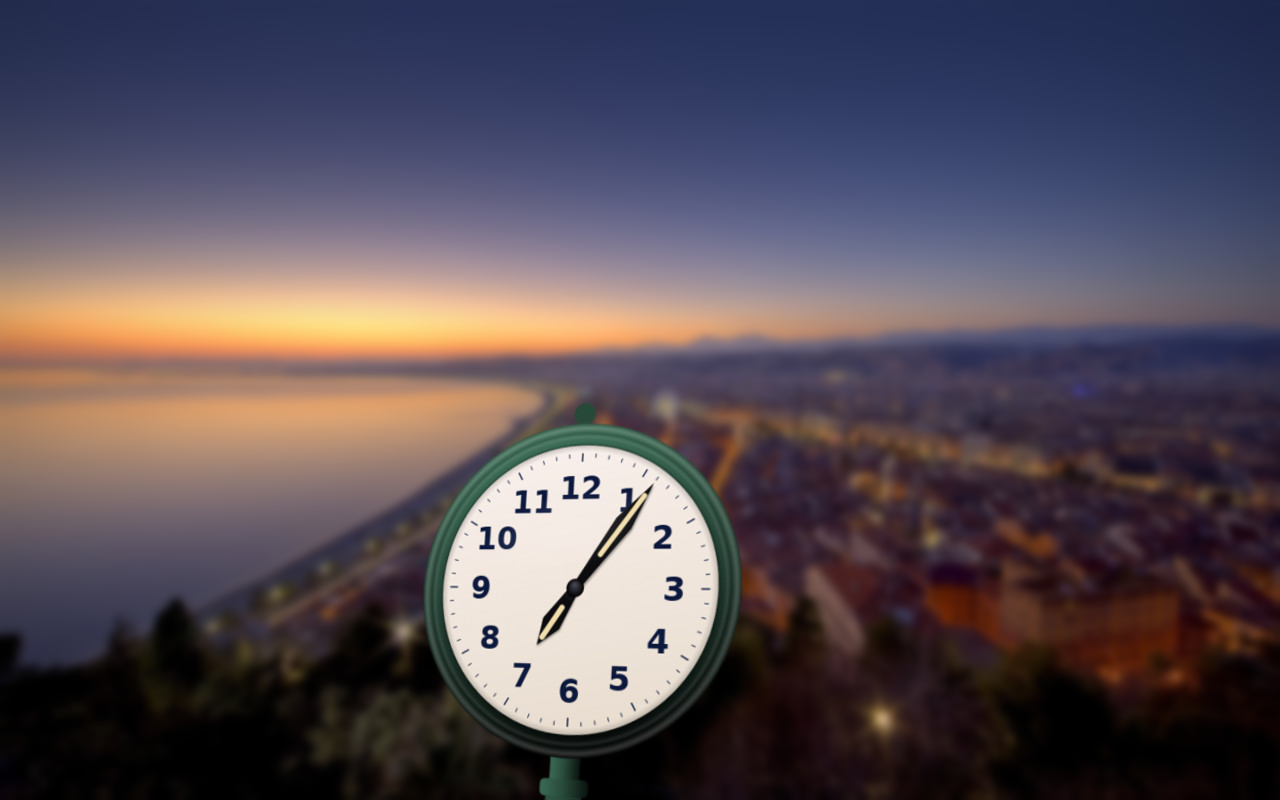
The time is 7:06
